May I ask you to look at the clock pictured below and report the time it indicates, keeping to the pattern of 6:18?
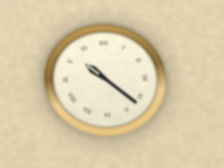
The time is 10:22
